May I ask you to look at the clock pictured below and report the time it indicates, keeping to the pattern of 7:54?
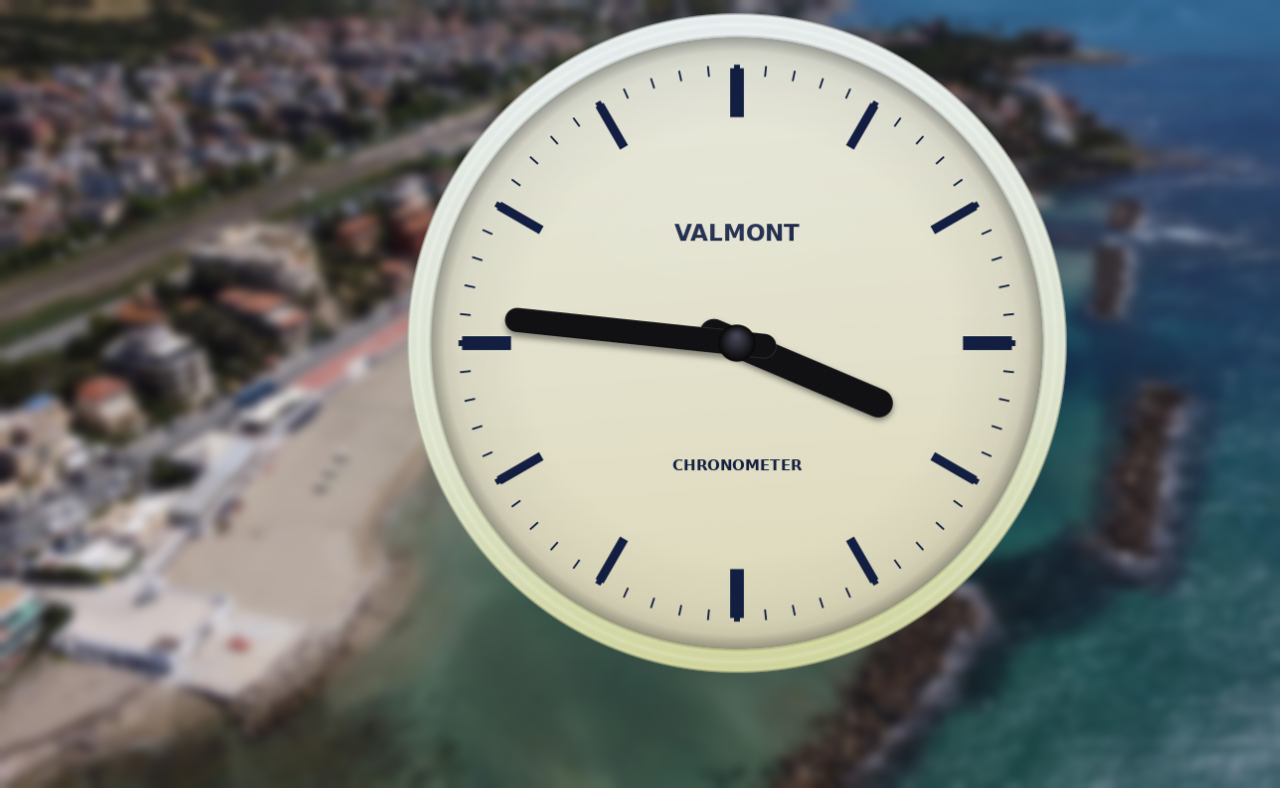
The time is 3:46
